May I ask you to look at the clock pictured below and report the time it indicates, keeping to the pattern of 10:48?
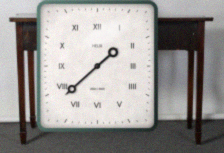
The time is 1:38
